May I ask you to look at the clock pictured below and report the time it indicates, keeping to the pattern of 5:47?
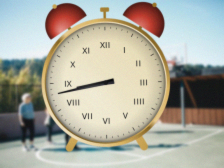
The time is 8:43
